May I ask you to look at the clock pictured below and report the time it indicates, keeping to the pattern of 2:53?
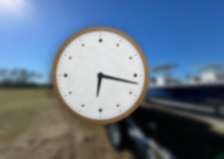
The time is 6:17
